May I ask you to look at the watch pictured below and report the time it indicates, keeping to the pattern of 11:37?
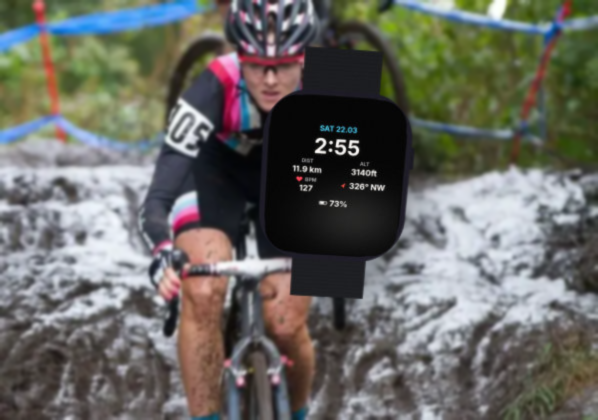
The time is 2:55
